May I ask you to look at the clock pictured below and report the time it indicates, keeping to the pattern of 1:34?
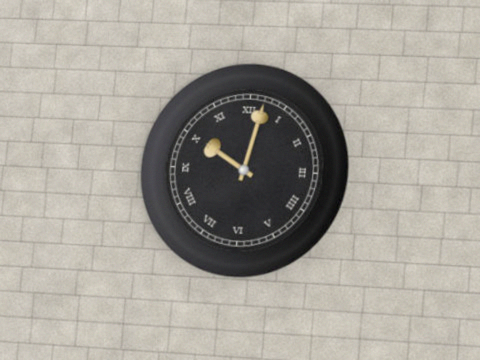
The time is 10:02
